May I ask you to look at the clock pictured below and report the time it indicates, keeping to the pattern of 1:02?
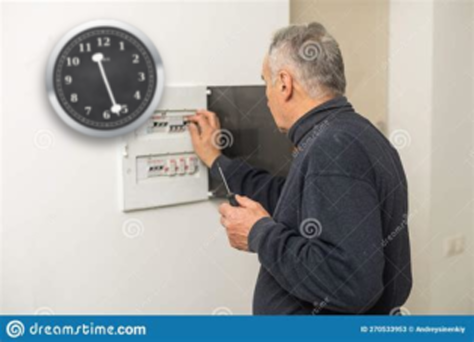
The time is 11:27
